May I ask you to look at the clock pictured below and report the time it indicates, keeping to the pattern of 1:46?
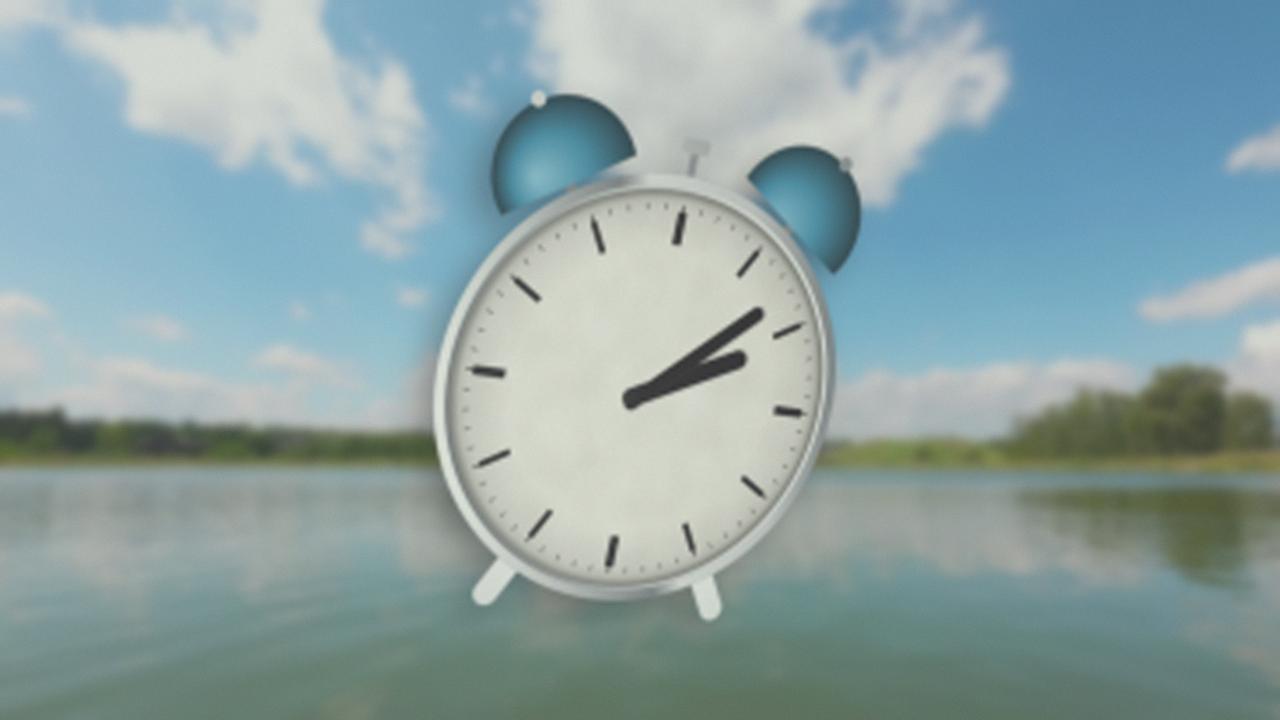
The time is 2:08
